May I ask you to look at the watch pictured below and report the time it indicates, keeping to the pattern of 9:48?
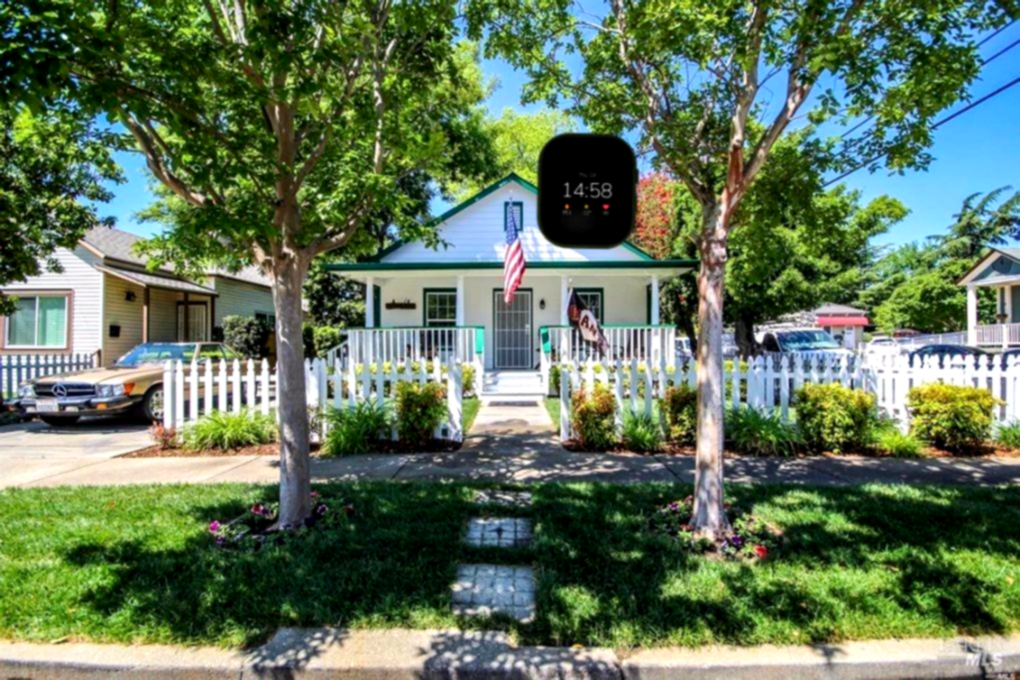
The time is 14:58
